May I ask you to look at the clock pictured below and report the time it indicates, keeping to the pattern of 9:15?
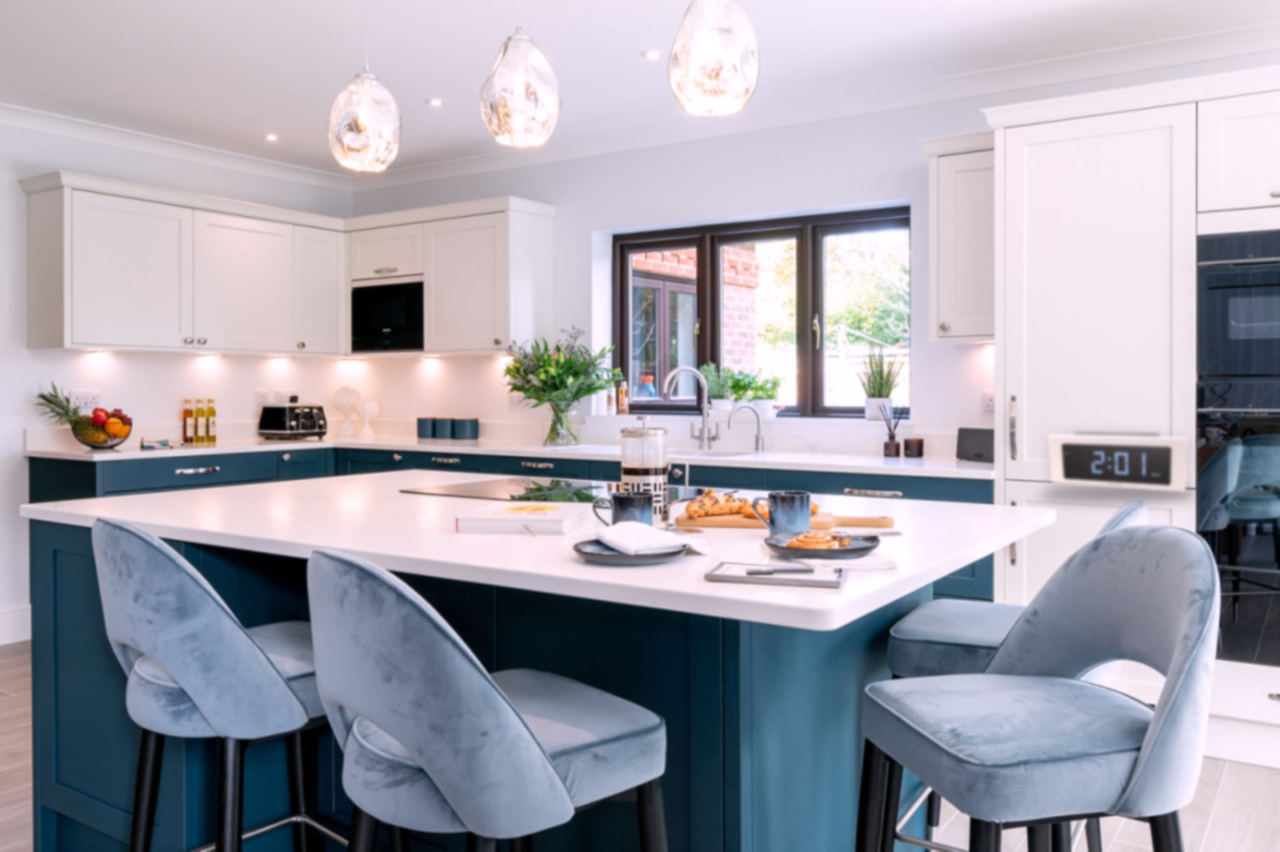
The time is 2:01
